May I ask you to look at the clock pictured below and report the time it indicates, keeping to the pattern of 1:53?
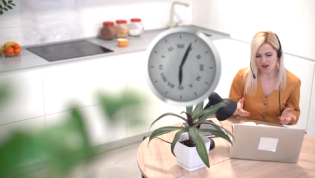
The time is 6:04
